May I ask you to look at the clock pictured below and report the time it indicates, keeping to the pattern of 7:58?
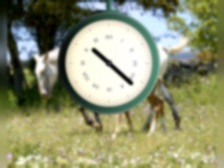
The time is 10:22
